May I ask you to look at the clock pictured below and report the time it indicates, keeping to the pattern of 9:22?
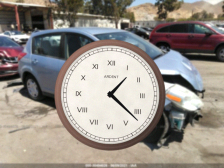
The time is 1:22
